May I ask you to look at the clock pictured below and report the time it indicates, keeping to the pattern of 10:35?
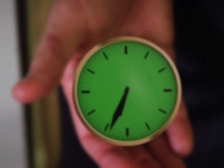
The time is 6:34
